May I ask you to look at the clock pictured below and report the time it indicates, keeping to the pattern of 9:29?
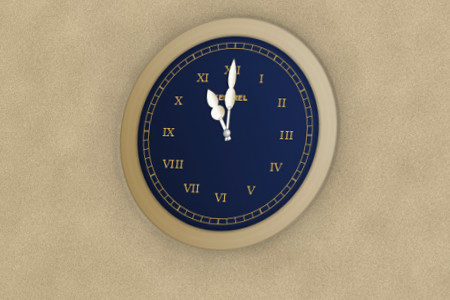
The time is 11:00
